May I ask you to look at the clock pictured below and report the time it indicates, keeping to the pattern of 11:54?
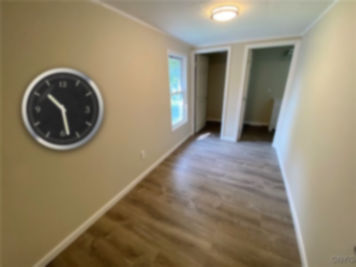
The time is 10:28
